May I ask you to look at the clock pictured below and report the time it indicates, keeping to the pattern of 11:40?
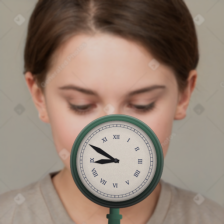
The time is 8:50
